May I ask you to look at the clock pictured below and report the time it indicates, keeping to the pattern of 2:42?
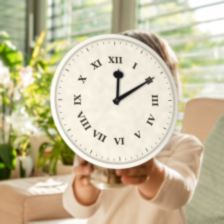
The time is 12:10
